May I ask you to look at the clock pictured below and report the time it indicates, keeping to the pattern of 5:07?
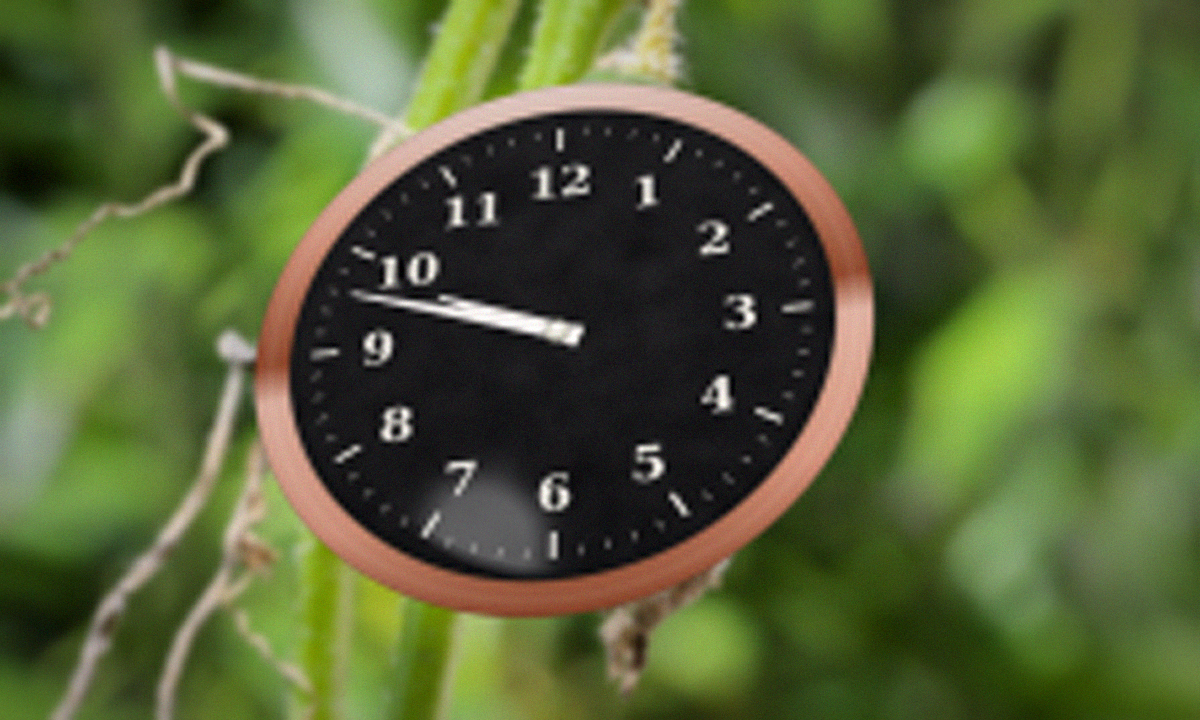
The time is 9:48
